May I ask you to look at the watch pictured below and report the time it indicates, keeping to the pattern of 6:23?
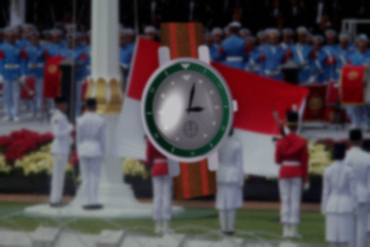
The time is 3:03
